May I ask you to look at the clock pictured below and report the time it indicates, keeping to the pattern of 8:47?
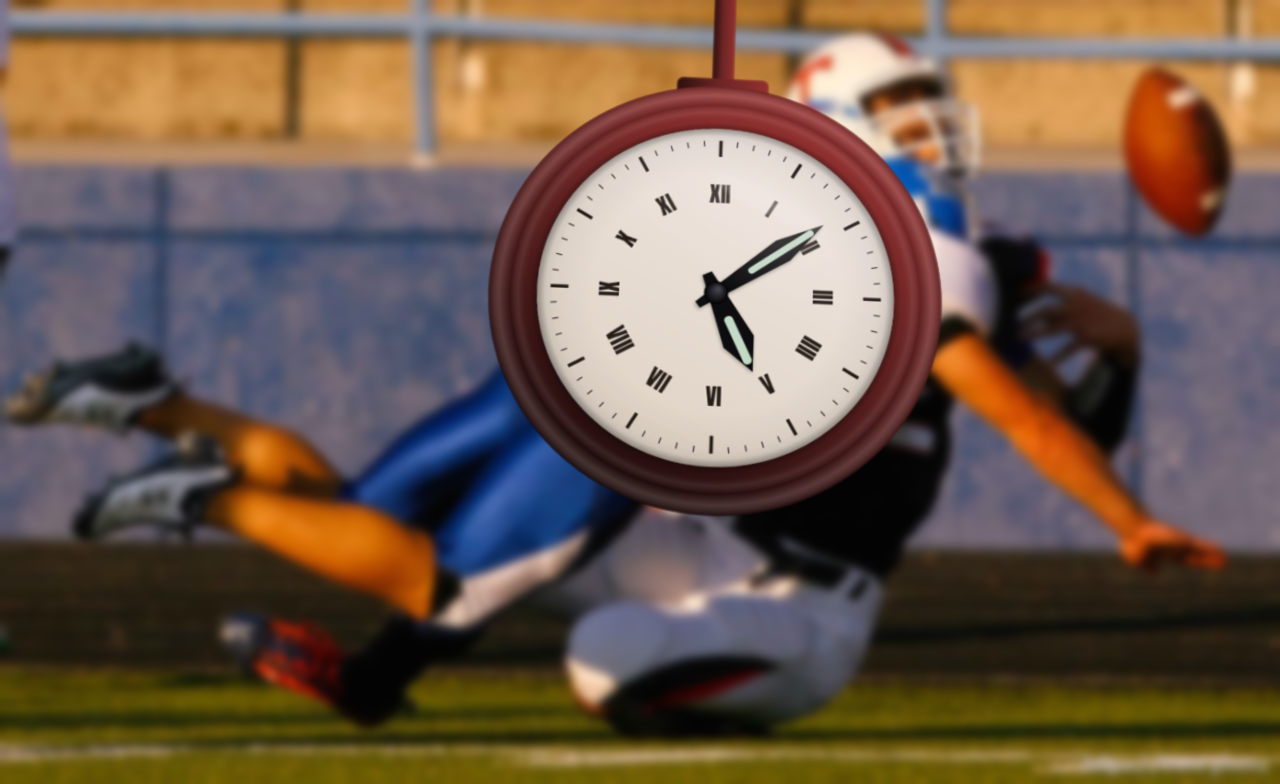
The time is 5:09
